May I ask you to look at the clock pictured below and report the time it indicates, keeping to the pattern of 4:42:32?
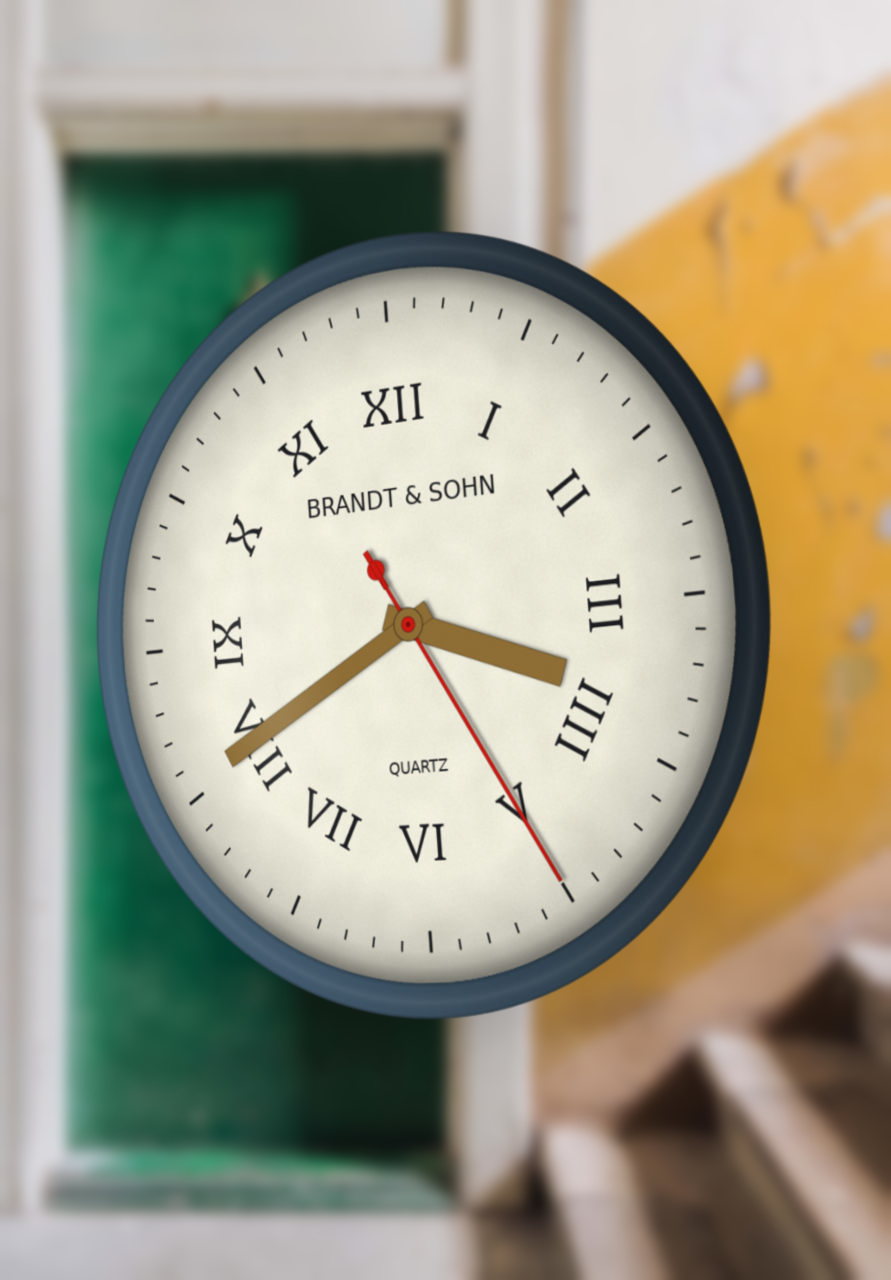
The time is 3:40:25
